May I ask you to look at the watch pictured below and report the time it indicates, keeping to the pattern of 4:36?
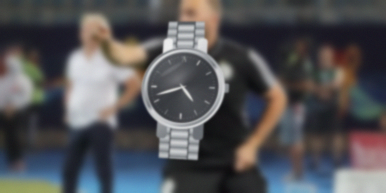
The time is 4:42
